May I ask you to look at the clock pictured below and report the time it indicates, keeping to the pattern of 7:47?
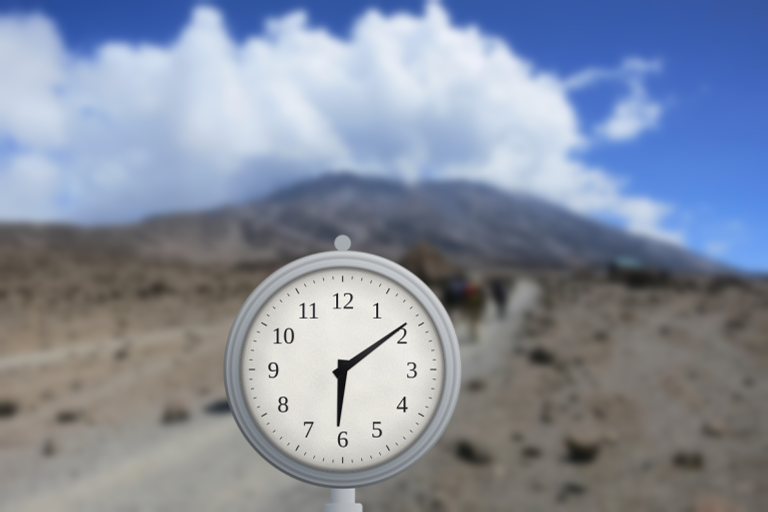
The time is 6:09
